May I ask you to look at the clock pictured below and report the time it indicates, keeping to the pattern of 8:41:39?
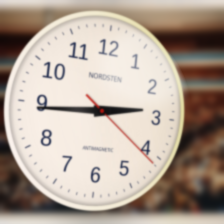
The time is 2:44:21
